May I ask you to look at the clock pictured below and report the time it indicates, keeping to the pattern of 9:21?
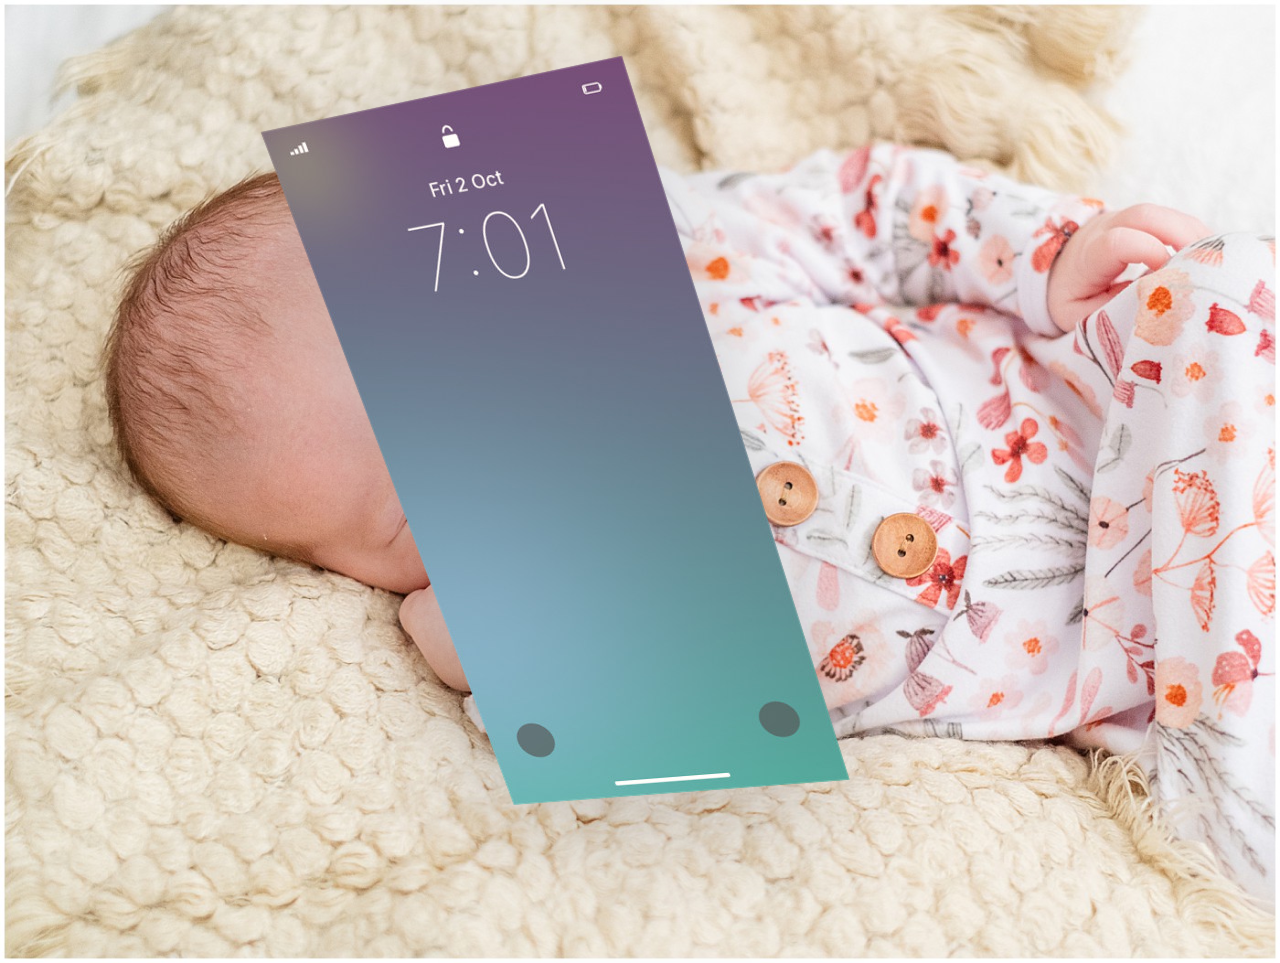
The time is 7:01
